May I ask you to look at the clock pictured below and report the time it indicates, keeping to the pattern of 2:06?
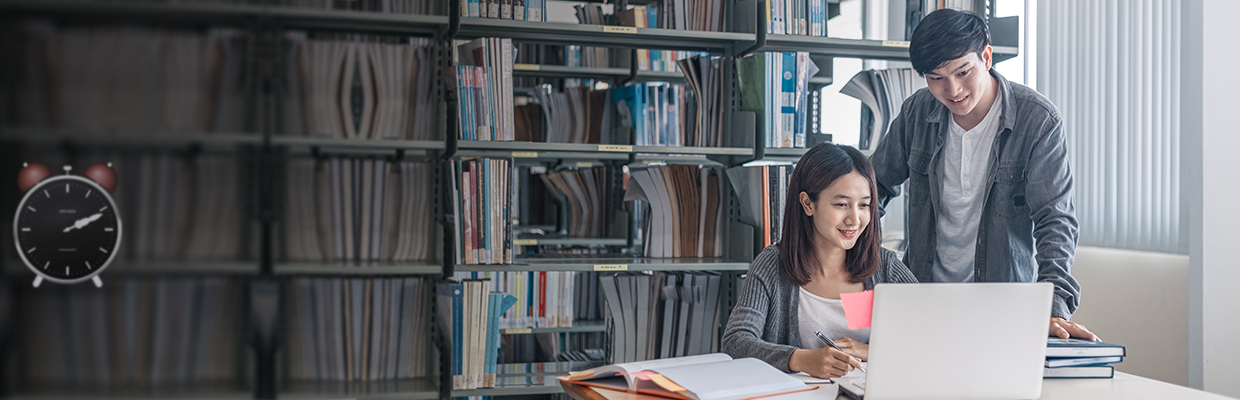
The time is 2:11
